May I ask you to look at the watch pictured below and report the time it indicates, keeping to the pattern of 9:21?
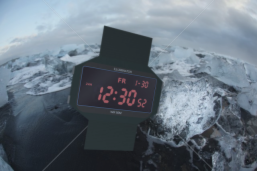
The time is 12:30
